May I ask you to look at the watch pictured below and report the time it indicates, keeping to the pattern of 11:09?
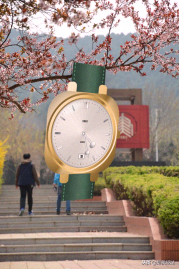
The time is 4:27
